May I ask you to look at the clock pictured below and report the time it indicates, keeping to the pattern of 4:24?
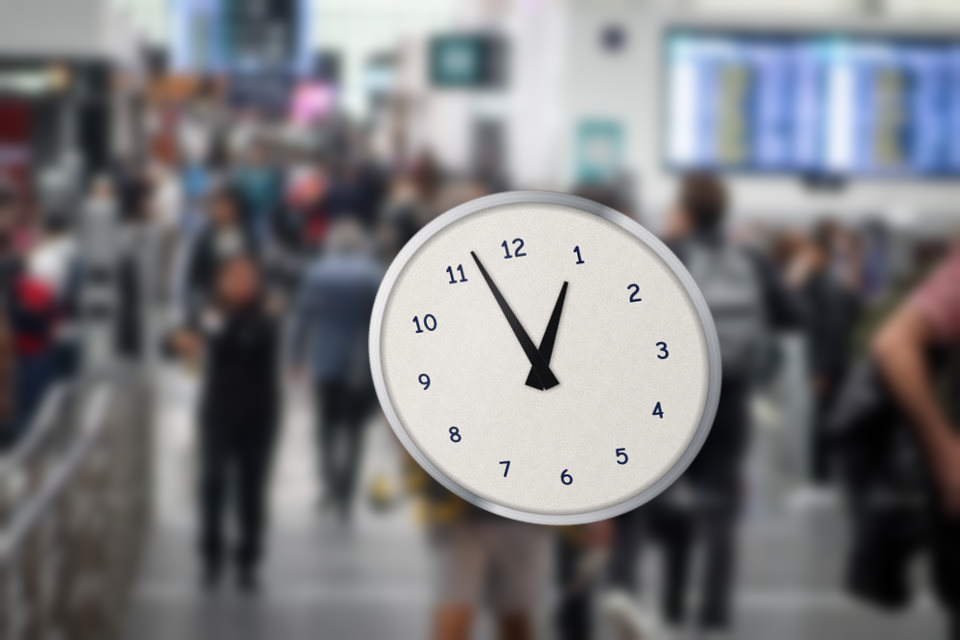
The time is 12:57
